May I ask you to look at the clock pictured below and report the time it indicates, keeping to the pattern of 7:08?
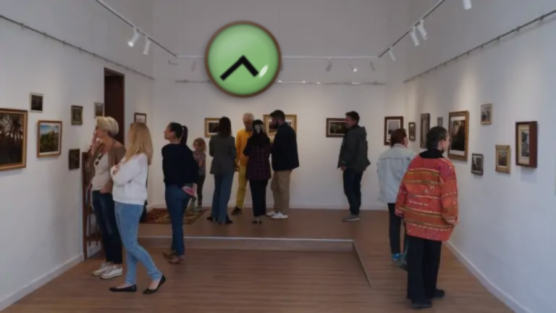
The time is 4:38
